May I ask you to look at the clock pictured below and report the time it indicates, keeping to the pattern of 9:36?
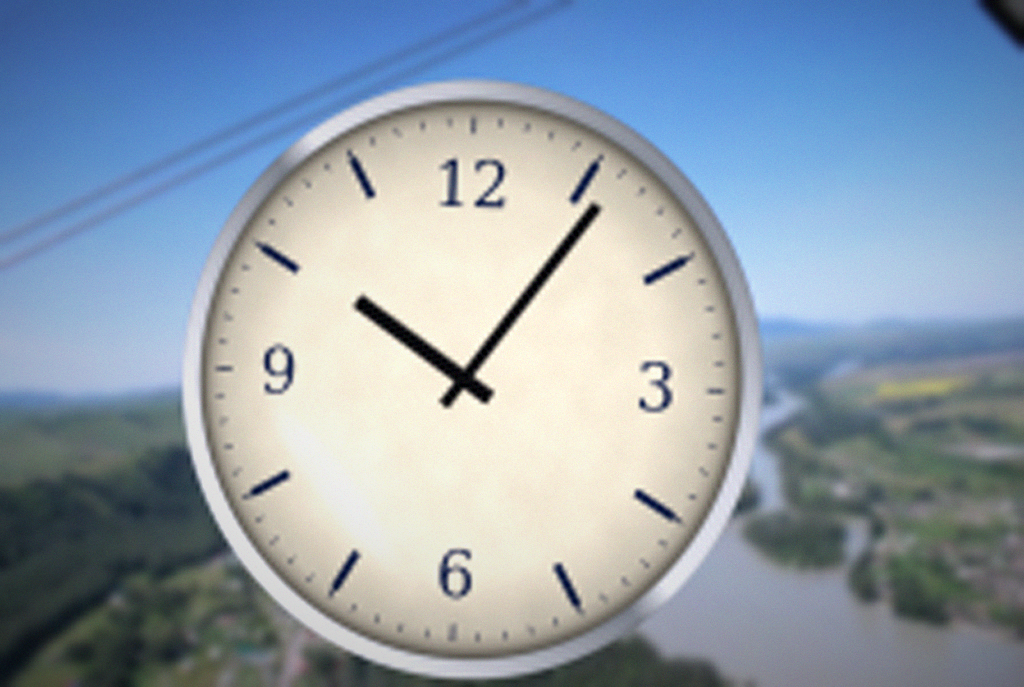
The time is 10:06
